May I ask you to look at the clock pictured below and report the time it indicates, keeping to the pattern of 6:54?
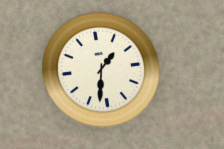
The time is 1:32
